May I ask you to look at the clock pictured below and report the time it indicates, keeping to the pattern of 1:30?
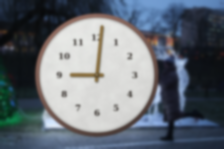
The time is 9:01
